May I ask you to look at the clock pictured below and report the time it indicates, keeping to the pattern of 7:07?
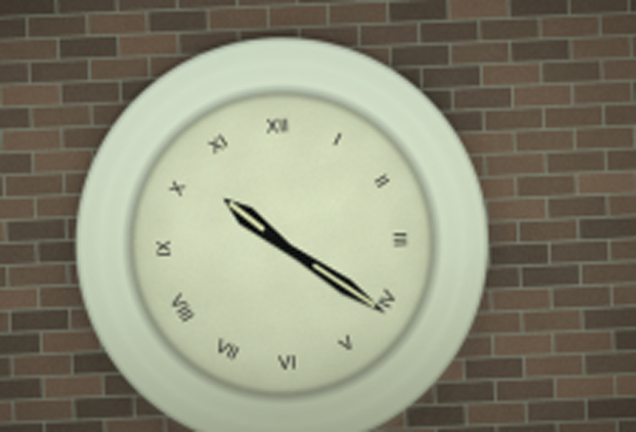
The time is 10:21
